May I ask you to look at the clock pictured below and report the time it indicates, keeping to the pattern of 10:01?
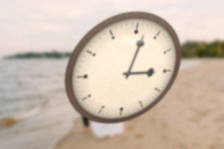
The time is 3:02
